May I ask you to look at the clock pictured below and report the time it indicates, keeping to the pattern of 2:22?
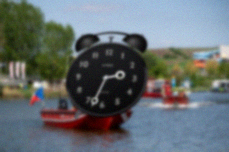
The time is 2:33
